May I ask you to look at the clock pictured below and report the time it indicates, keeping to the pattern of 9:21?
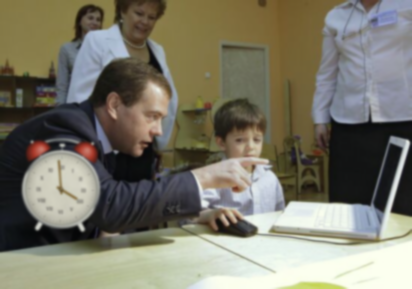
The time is 3:59
